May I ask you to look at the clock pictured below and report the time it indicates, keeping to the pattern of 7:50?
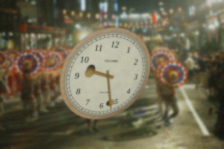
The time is 9:27
